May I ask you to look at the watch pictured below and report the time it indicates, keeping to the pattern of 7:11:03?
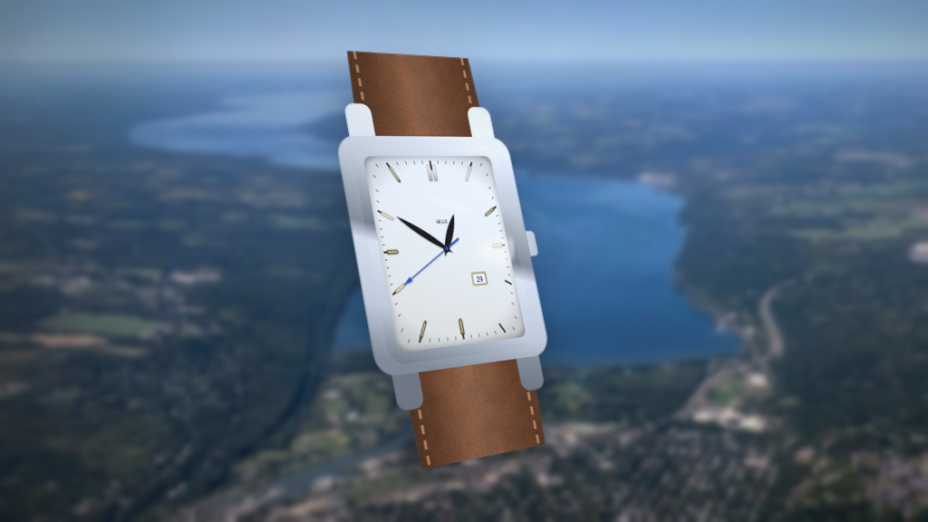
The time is 12:50:40
